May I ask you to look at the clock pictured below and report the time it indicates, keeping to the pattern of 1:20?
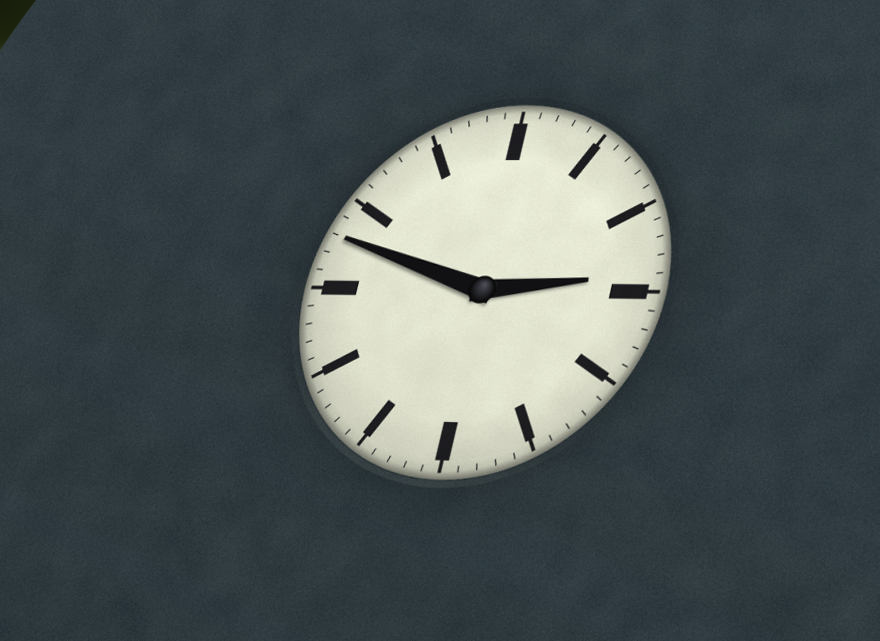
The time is 2:48
